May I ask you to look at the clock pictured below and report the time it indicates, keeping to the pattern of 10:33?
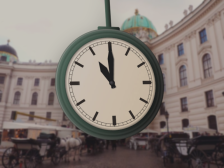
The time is 11:00
